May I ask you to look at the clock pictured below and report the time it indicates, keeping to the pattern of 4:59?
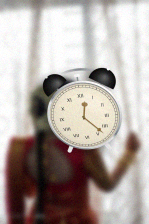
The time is 12:23
